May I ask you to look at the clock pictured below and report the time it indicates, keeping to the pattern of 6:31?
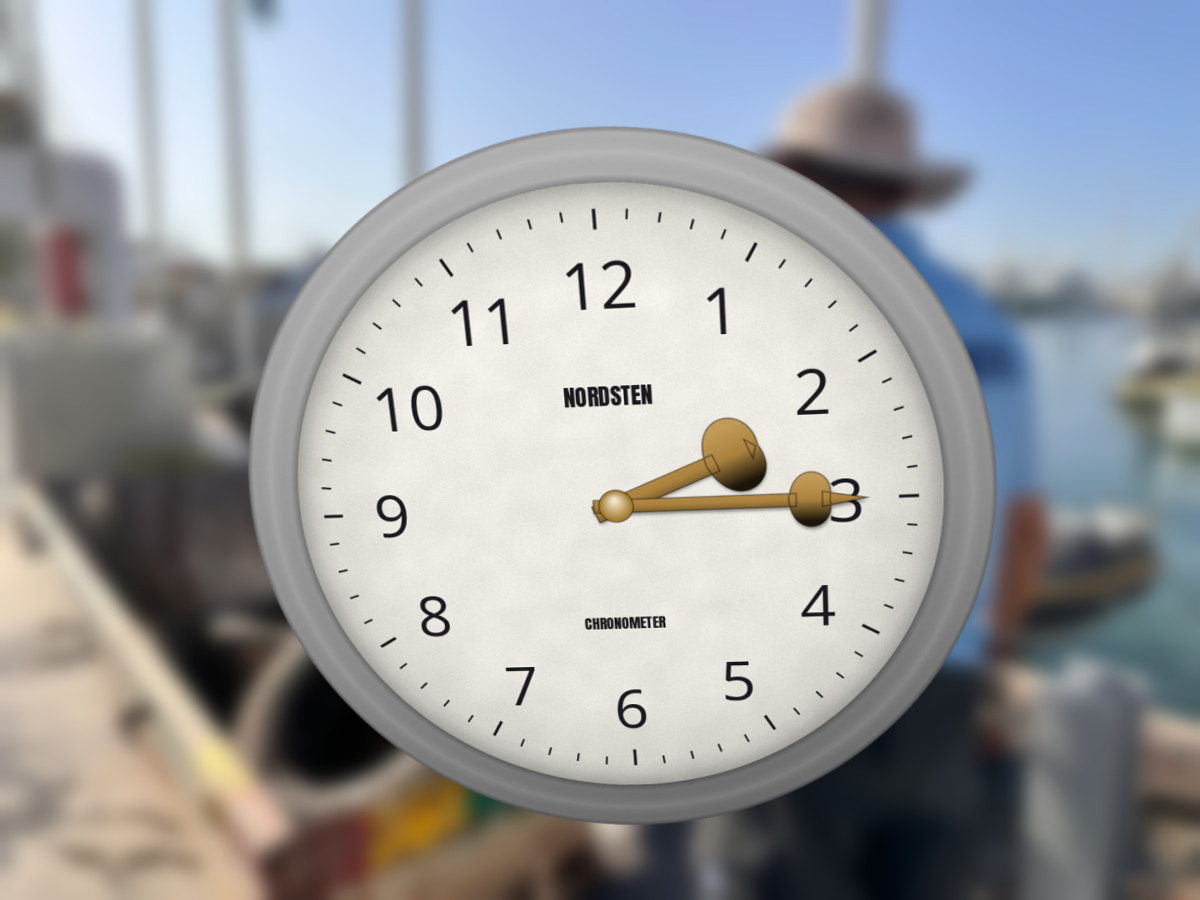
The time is 2:15
